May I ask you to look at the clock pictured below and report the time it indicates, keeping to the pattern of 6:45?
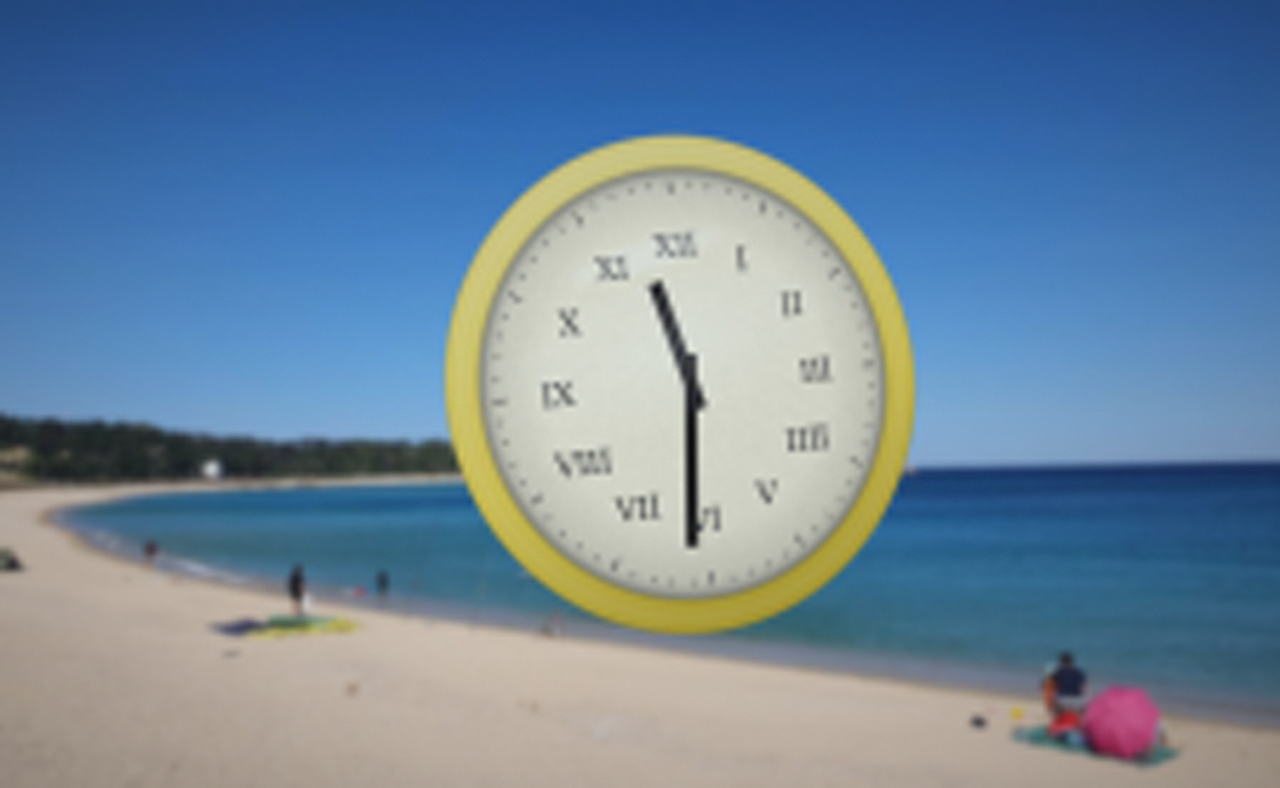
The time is 11:31
